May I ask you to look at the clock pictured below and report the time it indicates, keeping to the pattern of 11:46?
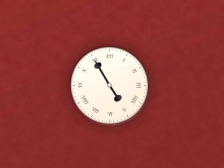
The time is 4:55
